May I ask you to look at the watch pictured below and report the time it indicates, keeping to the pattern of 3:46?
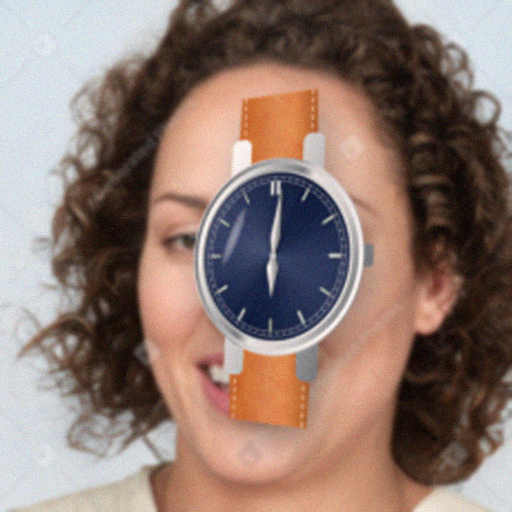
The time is 6:01
